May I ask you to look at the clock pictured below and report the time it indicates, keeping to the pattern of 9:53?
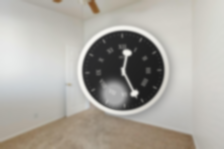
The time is 12:26
